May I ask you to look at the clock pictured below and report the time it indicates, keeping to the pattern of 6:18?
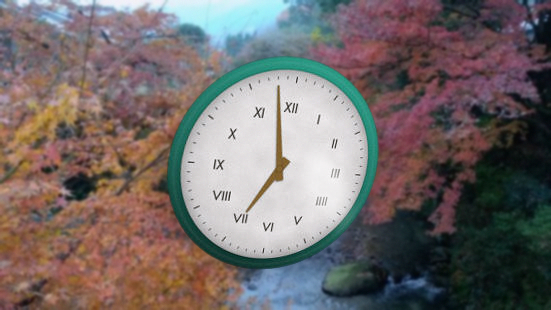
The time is 6:58
